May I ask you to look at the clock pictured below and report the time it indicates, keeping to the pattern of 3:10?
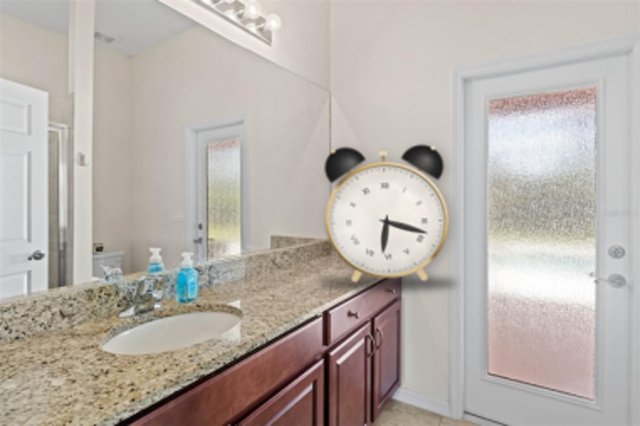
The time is 6:18
